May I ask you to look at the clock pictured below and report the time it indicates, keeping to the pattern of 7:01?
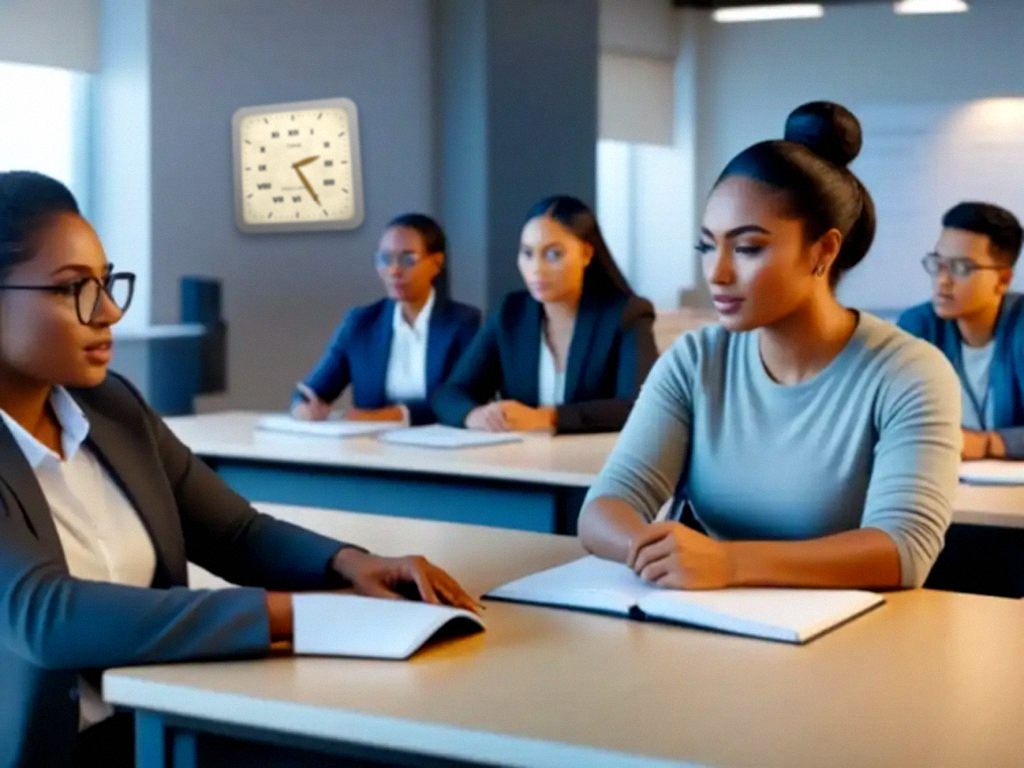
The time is 2:25
